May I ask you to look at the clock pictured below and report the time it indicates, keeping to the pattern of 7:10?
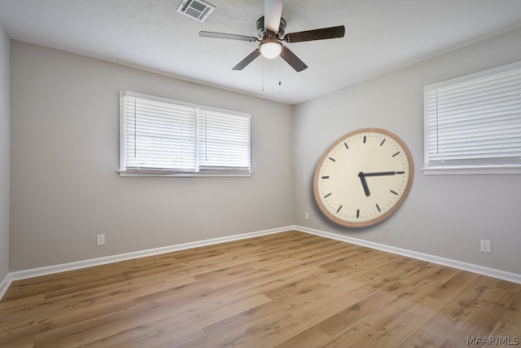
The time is 5:15
